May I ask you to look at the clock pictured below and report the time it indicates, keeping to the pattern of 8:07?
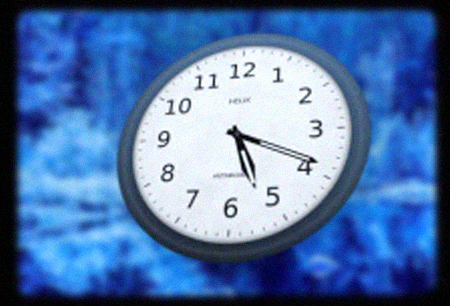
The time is 5:19
